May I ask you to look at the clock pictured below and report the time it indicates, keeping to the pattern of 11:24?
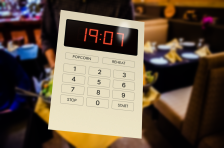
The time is 19:07
